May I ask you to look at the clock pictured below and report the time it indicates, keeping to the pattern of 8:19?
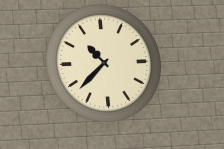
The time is 10:38
